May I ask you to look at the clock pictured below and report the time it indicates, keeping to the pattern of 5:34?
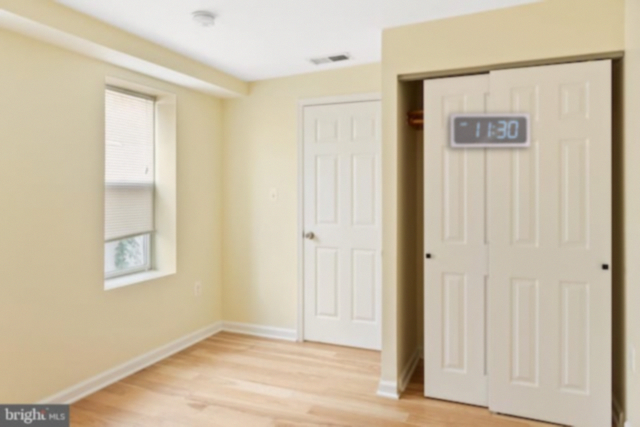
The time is 11:30
